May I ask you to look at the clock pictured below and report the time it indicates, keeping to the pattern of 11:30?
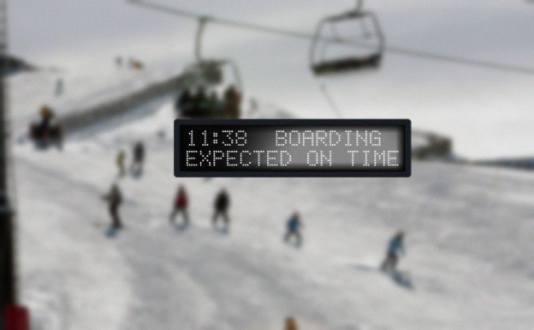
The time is 11:38
